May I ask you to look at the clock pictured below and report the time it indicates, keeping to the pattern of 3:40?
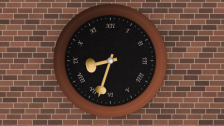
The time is 8:33
